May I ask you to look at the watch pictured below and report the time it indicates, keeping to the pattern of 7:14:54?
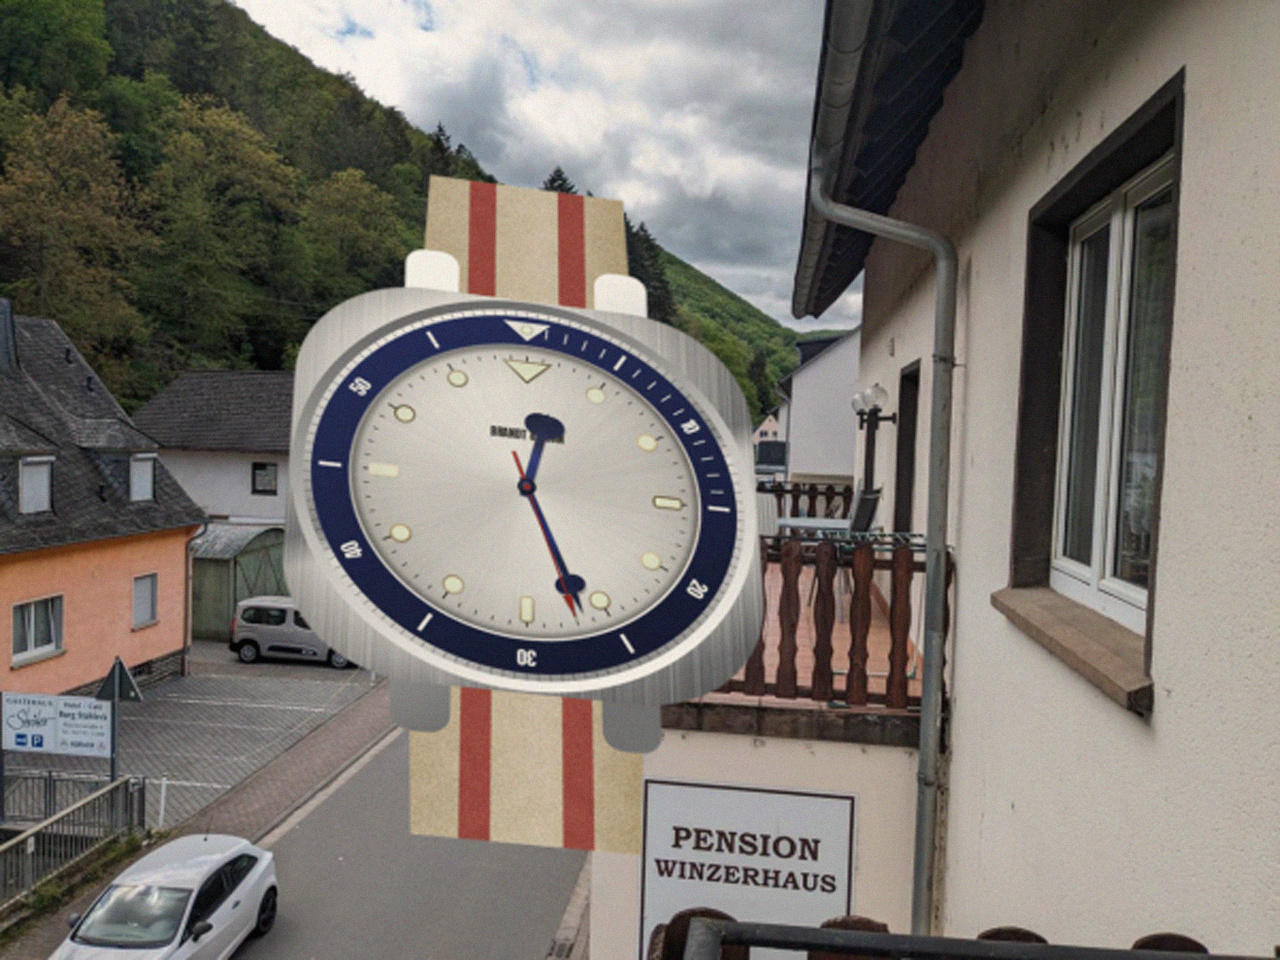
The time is 12:26:27
